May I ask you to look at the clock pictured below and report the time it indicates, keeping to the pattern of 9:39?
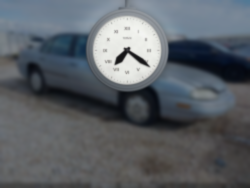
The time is 7:21
